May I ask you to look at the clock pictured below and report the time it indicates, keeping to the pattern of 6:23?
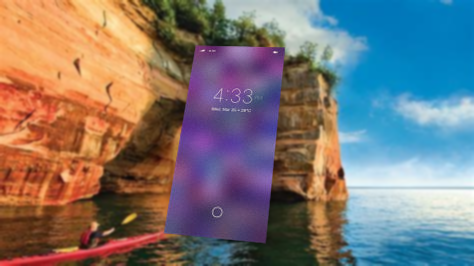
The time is 4:33
